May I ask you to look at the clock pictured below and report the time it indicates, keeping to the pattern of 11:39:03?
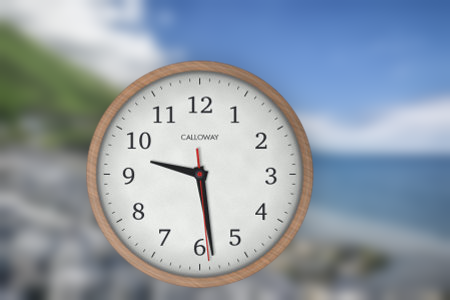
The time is 9:28:29
